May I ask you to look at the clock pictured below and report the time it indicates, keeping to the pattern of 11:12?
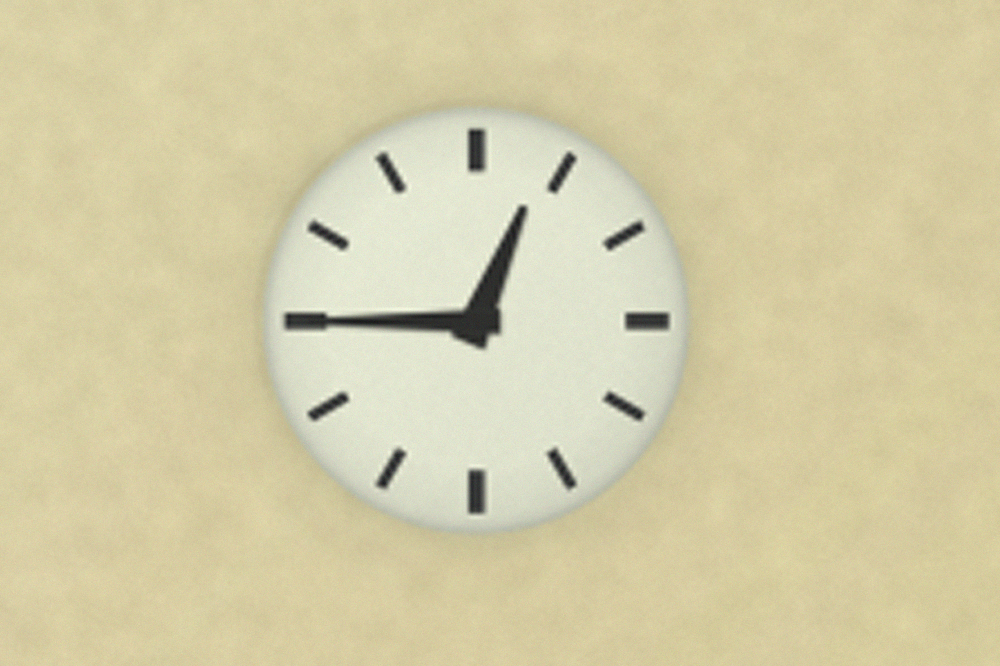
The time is 12:45
